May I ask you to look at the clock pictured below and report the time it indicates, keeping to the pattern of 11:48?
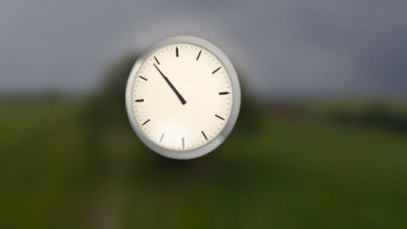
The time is 10:54
